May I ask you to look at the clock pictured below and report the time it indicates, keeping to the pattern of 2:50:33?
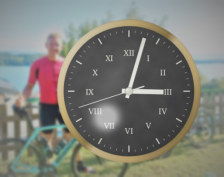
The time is 3:02:42
